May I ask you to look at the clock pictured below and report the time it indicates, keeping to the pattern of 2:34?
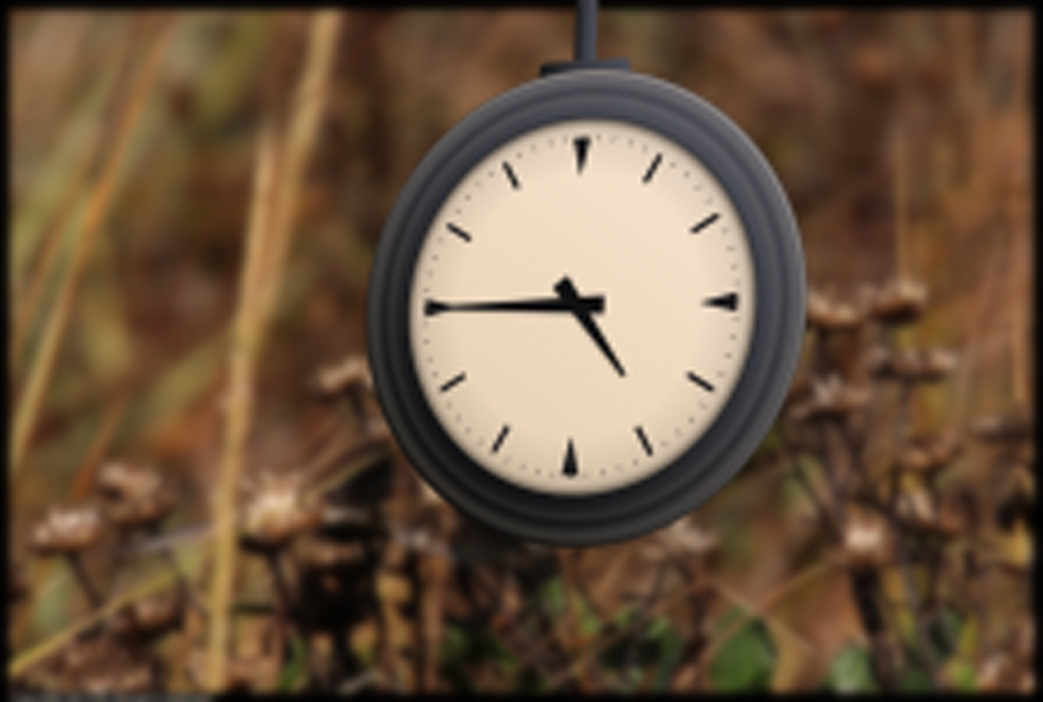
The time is 4:45
